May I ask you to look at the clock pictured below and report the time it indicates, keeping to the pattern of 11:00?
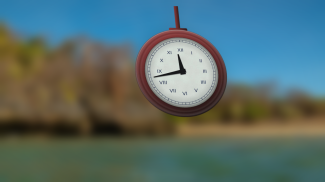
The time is 11:43
